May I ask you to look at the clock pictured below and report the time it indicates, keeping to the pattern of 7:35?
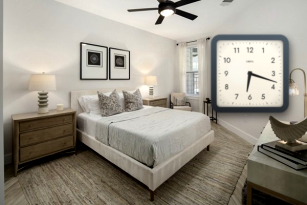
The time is 6:18
